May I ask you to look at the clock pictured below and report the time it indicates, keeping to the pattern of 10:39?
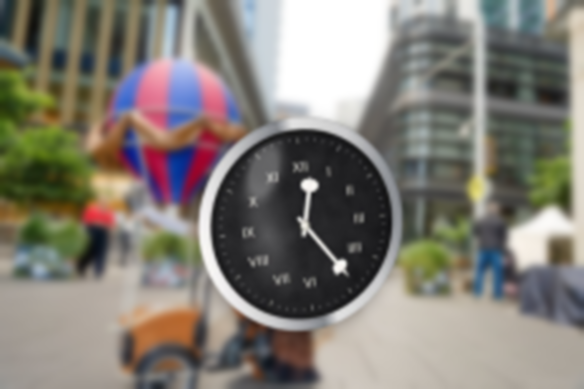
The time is 12:24
